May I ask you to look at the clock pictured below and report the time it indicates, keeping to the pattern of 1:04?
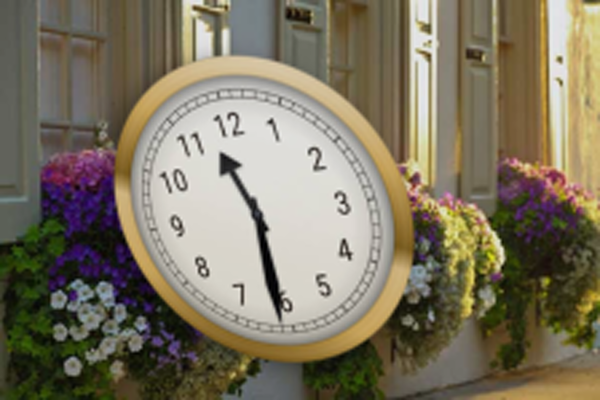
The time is 11:31
